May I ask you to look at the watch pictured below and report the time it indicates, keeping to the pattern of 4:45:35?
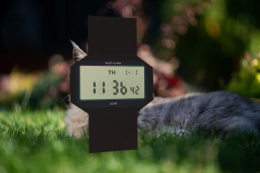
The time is 11:36:42
